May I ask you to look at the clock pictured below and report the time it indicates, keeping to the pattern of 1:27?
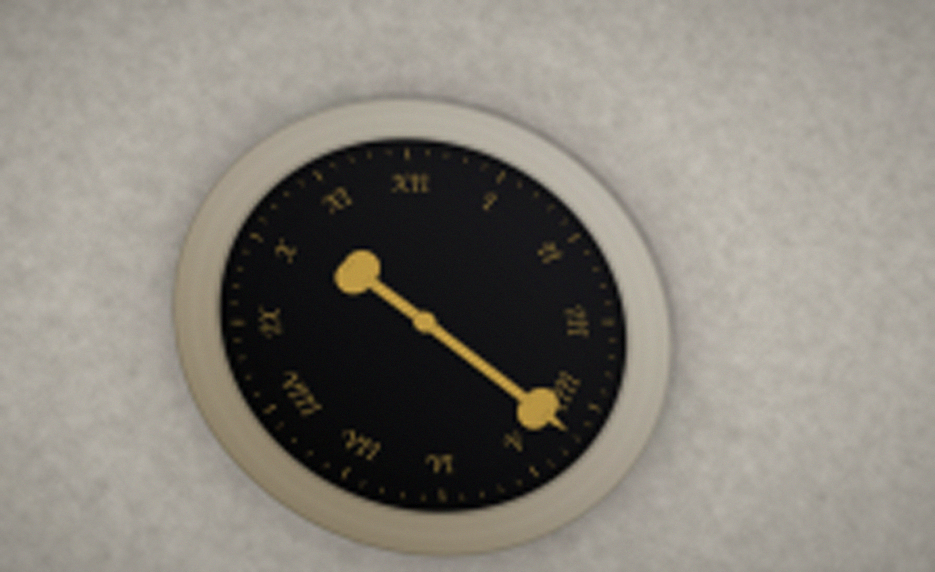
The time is 10:22
